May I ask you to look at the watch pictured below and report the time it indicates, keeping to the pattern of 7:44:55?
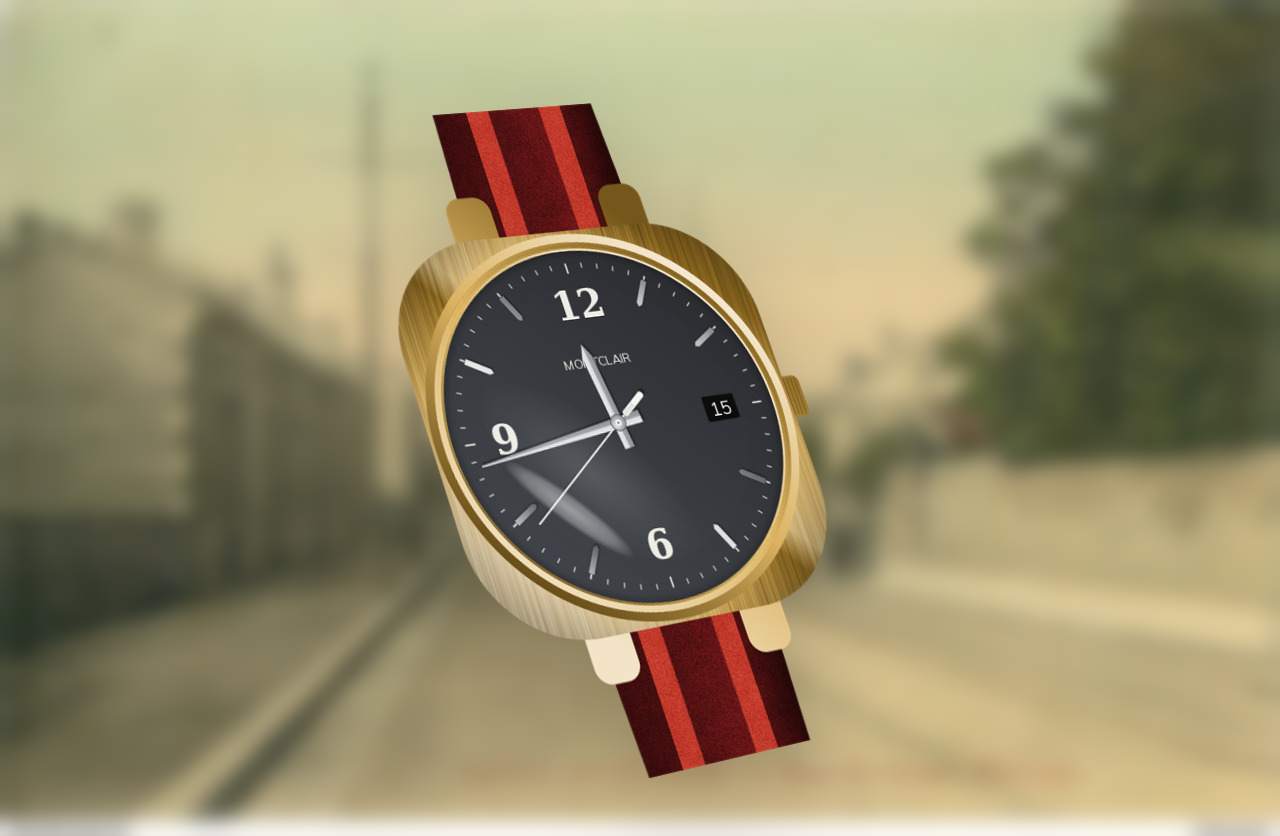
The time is 11:43:39
